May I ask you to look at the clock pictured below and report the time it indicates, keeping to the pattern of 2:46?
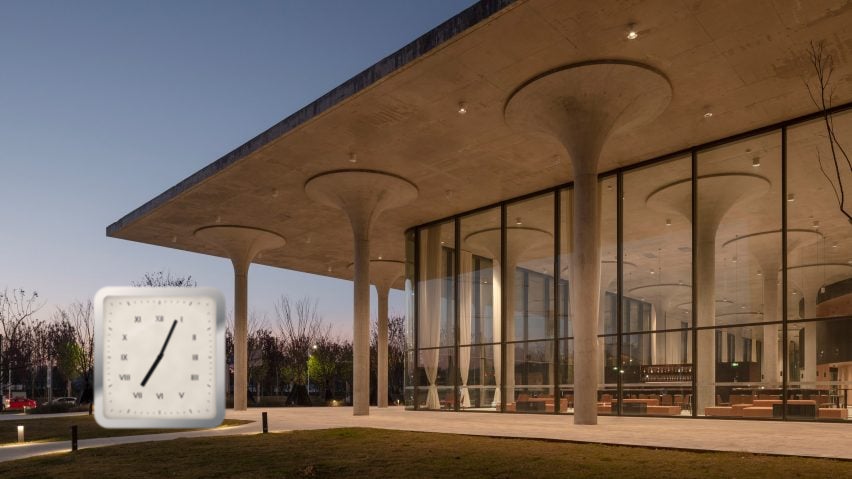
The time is 7:04
